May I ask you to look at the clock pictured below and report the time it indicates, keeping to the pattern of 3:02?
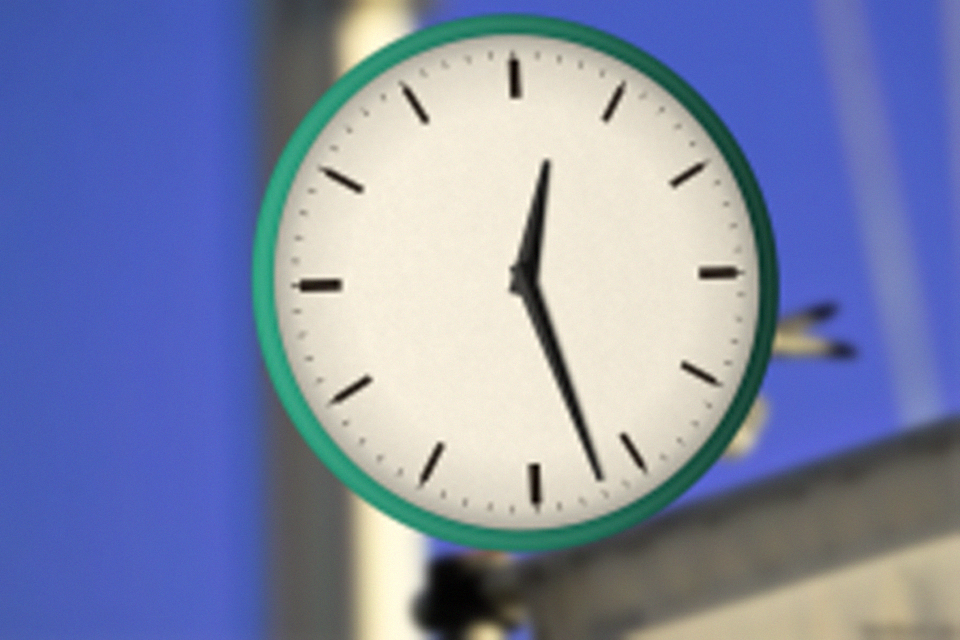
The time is 12:27
